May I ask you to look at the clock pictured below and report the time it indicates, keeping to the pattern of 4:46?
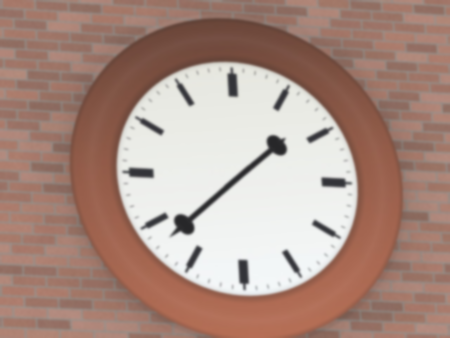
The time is 1:38
